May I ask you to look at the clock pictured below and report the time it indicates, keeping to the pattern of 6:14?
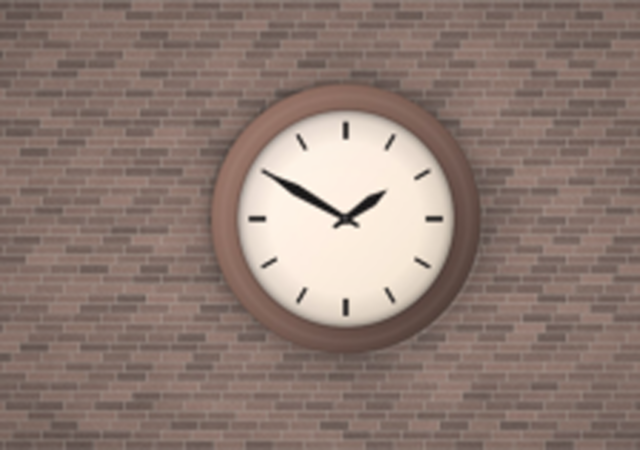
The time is 1:50
